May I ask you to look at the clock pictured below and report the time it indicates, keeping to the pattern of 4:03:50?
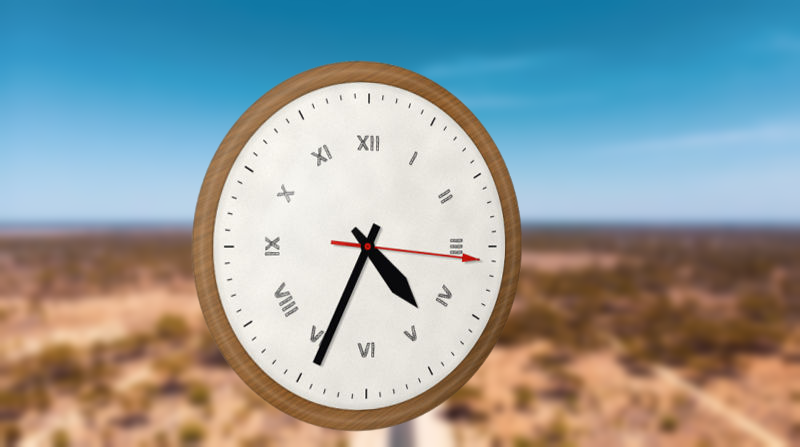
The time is 4:34:16
